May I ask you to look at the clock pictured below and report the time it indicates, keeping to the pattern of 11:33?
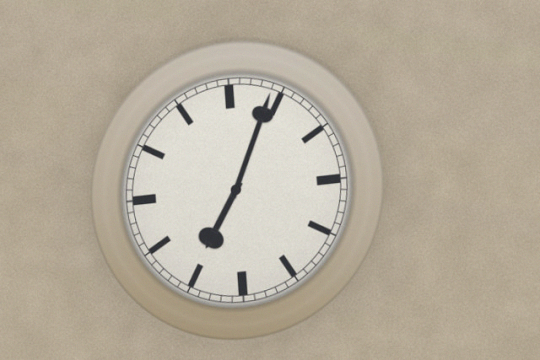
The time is 7:04
